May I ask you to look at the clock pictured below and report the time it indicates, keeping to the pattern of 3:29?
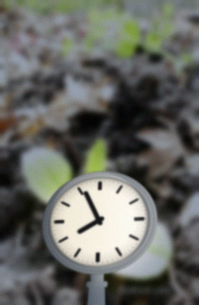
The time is 7:56
